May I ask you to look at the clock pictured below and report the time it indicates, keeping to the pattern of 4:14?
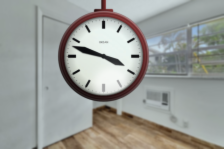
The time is 3:48
